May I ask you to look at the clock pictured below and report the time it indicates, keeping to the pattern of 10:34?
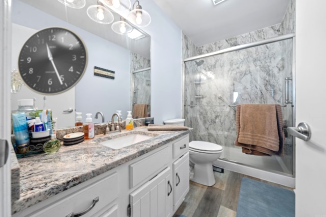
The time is 11:26
